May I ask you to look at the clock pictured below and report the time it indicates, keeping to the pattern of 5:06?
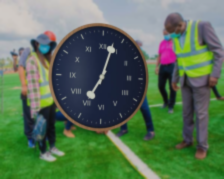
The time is 7:03
